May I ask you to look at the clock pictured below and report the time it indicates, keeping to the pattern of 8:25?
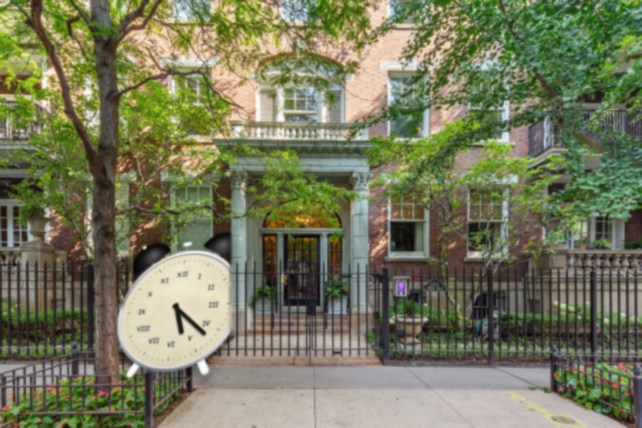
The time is 5:22
